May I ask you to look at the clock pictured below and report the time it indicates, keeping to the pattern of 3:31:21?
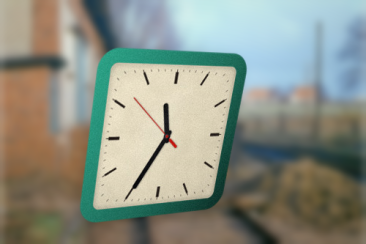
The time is 11:34:52
